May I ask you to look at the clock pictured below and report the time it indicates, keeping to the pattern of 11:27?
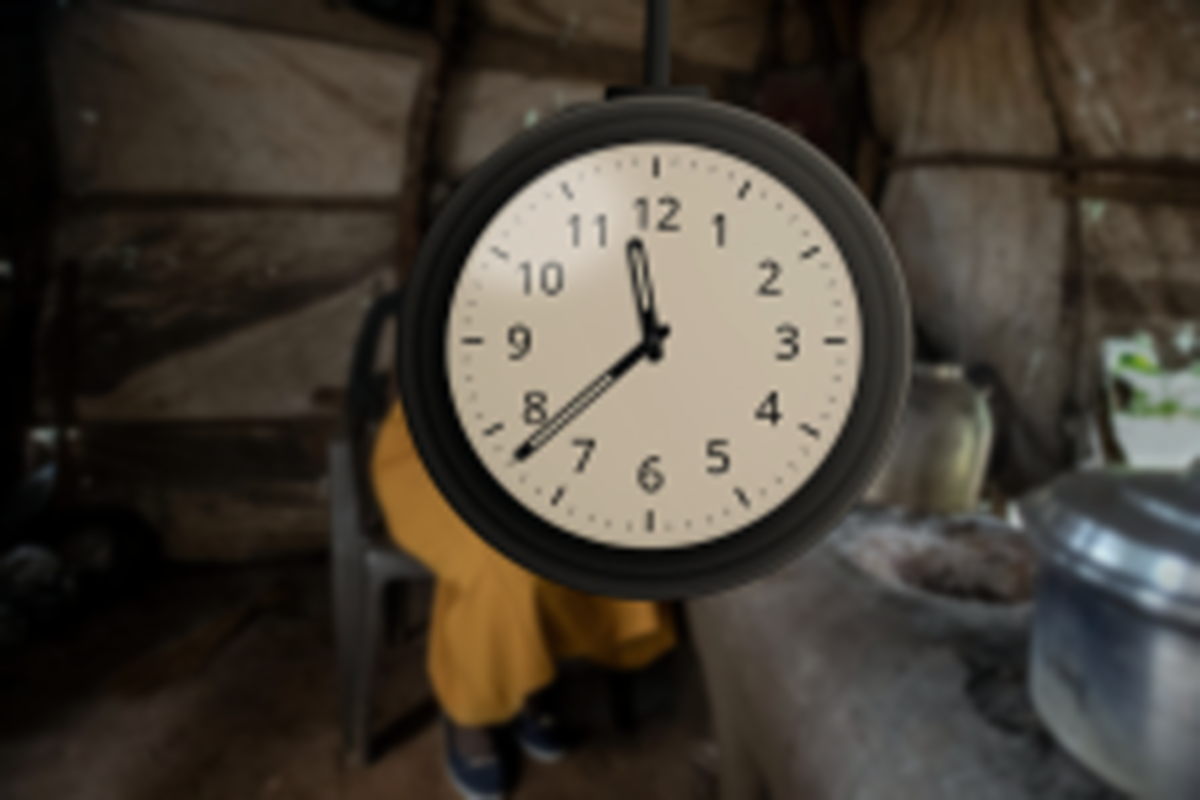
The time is 11:38
